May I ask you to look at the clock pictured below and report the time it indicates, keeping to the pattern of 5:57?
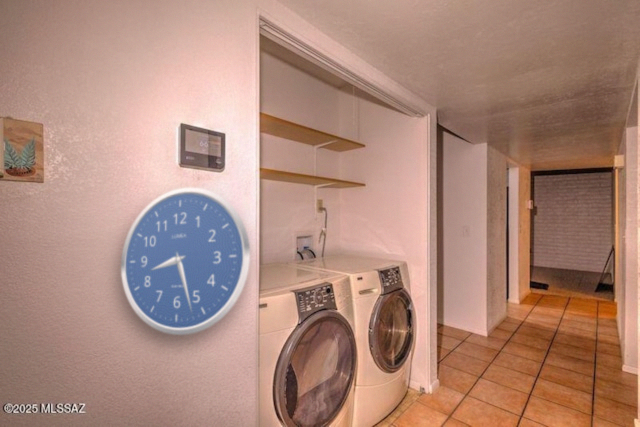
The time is 8:27
